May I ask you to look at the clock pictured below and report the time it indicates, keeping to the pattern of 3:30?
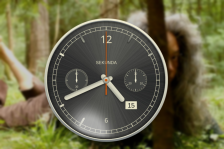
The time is 4:41
